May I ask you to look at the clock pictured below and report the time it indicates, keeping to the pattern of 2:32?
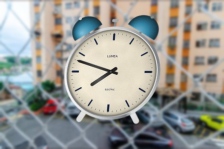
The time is 7:48
